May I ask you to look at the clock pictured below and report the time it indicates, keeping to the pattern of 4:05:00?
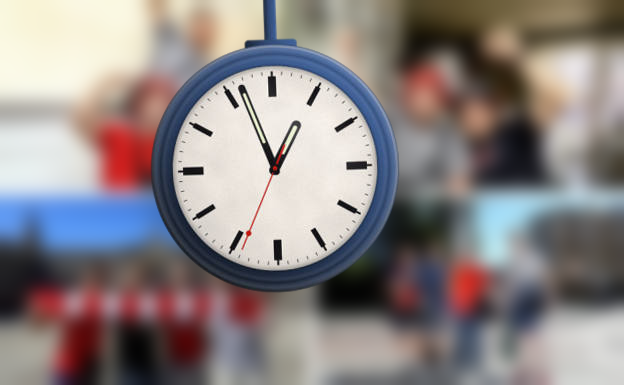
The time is 12:56:34
